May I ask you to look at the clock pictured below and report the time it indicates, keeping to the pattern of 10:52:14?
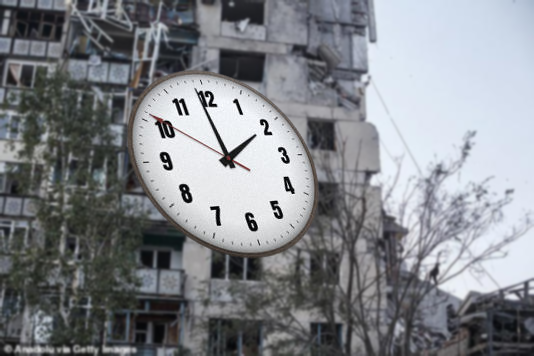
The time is 1:58:51
